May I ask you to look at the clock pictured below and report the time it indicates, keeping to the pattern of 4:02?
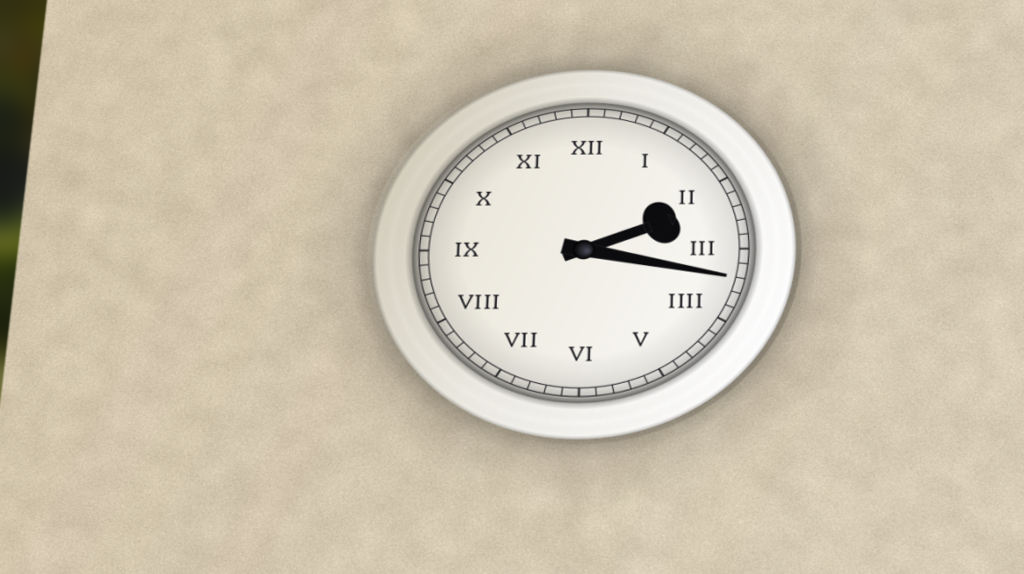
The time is 2:17
